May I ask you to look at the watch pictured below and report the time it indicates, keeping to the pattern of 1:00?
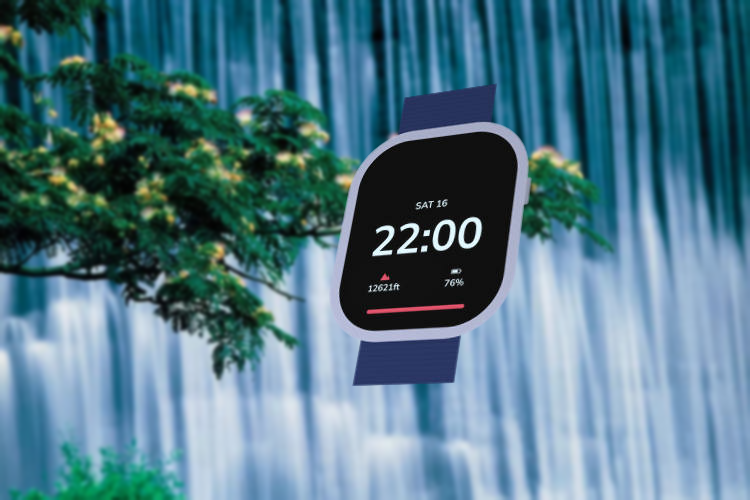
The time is 22:00
